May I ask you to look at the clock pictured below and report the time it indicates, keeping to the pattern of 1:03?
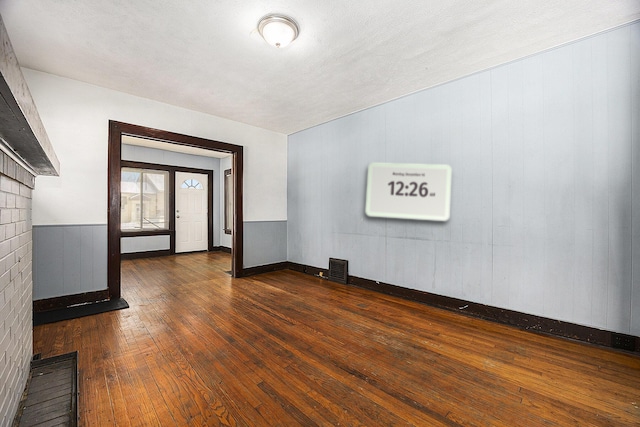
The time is 12:26
